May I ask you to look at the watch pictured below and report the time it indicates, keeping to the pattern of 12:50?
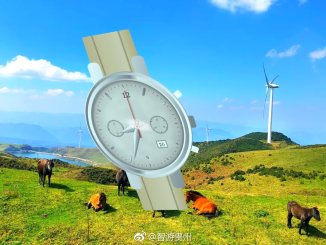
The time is 8:34
